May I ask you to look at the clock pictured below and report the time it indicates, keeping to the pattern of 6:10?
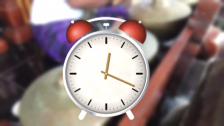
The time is 12:19
